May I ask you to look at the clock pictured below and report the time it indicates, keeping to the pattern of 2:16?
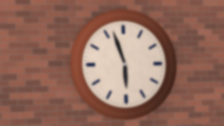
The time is 5:57
